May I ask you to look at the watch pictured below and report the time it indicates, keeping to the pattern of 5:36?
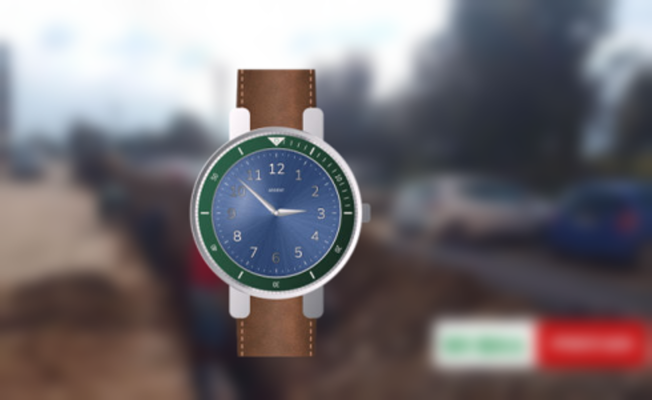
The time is 2:52
